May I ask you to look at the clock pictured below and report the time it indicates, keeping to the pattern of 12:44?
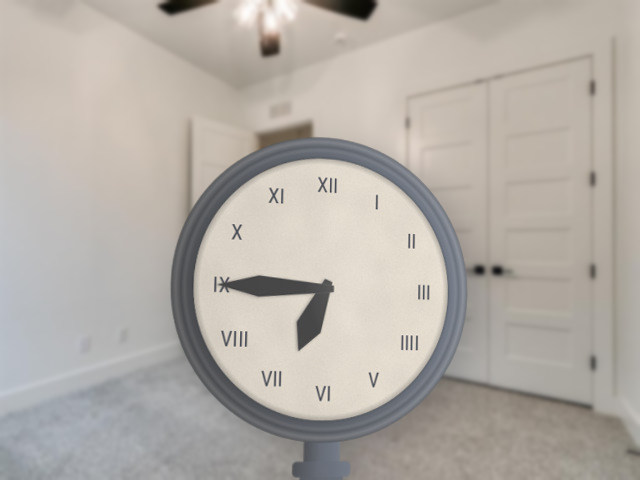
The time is 6:45
